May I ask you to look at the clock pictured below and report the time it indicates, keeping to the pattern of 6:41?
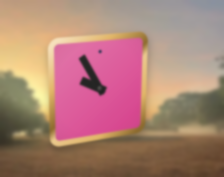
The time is 9:55
